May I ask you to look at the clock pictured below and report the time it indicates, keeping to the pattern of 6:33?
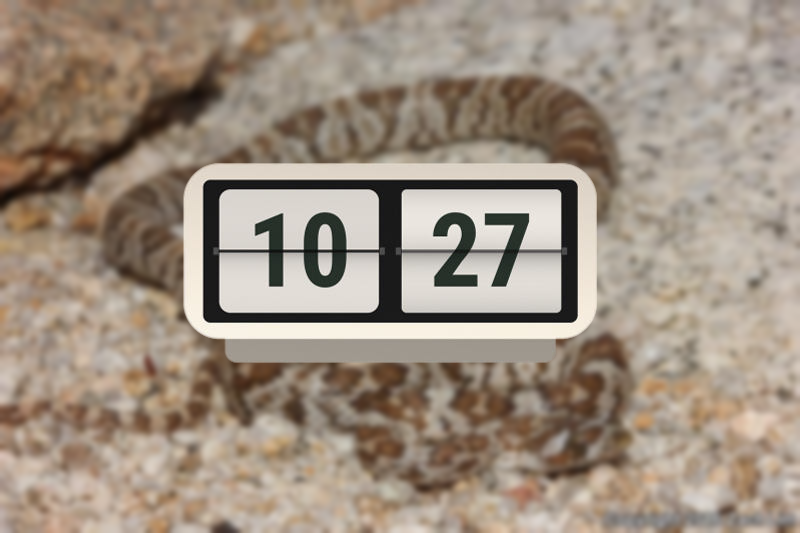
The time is 10:27
